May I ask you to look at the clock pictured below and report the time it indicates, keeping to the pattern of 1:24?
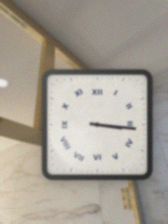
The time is 3:16
